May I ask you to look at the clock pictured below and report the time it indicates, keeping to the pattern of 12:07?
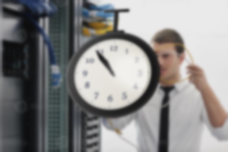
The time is 10:54
